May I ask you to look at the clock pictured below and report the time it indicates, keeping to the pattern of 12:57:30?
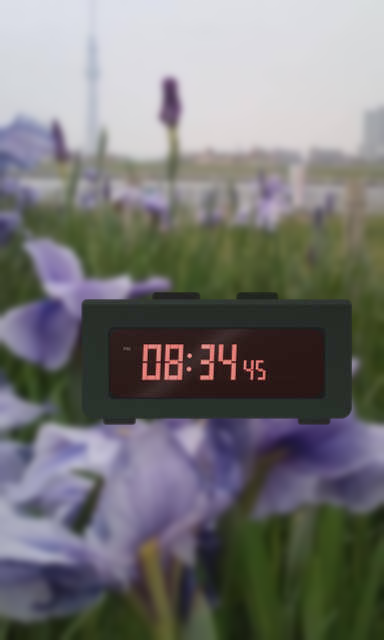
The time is 8:34:45
